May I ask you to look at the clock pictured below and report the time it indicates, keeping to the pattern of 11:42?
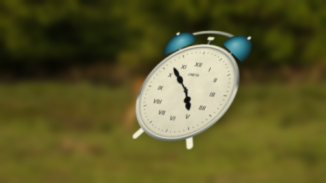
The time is 4:52
